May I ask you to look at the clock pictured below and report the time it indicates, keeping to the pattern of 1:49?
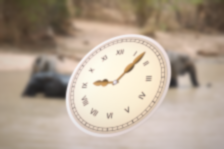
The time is 9:07
